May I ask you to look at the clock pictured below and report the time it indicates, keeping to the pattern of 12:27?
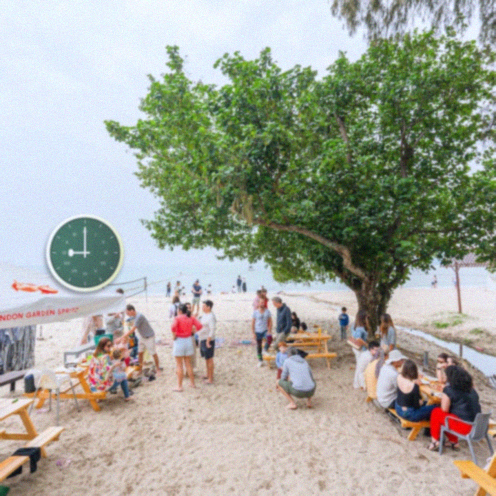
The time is 9:00
